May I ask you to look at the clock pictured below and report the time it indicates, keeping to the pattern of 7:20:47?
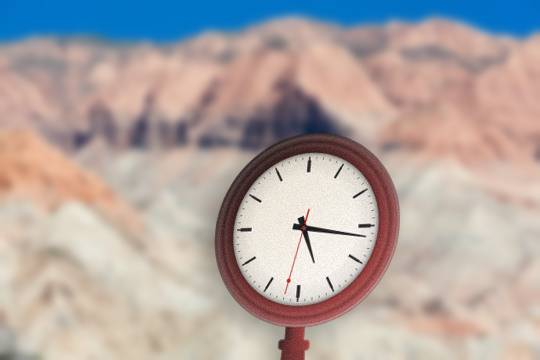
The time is 5:16:32
